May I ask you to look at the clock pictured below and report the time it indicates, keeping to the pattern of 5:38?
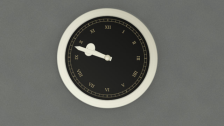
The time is 9:48
